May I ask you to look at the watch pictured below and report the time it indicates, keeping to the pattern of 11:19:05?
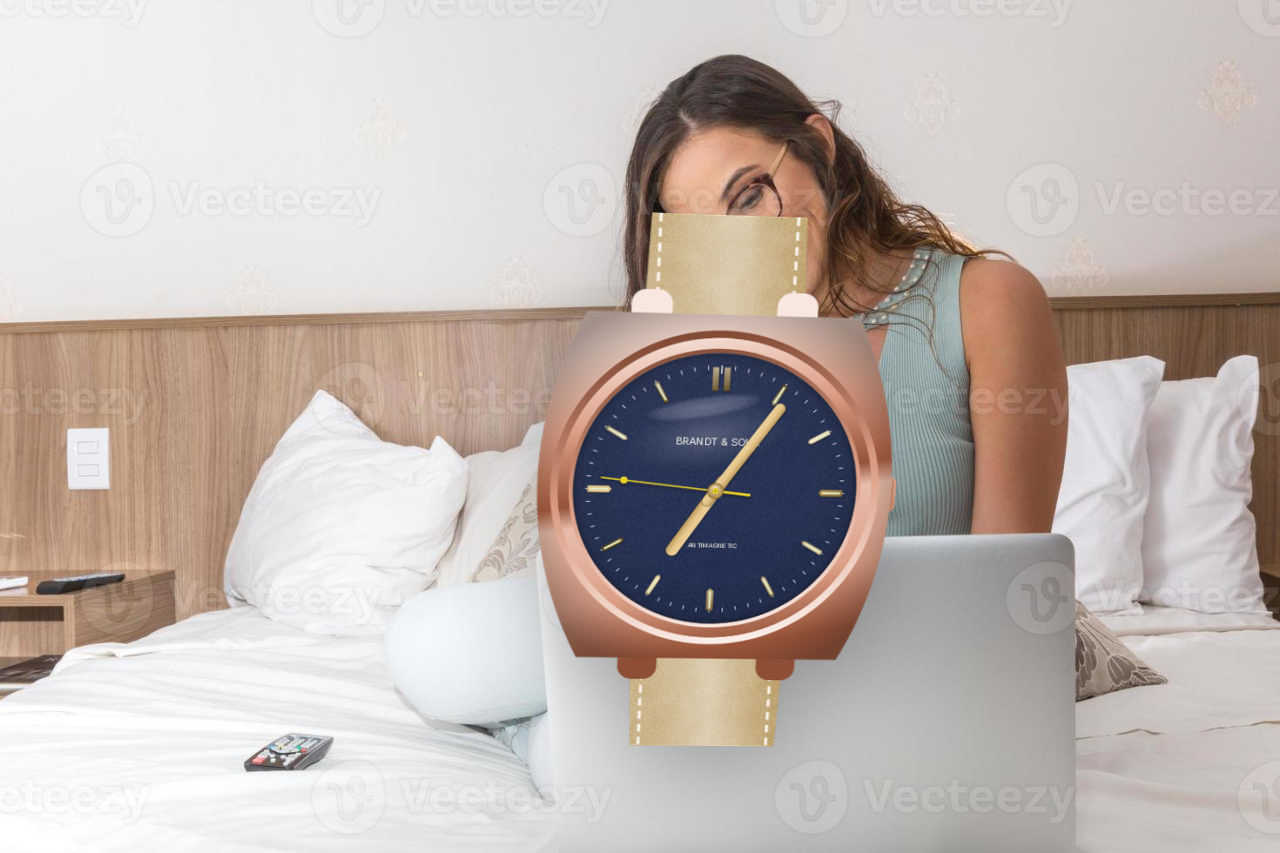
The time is 7:05:46
